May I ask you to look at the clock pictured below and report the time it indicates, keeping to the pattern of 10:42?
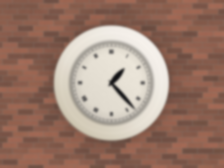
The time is 1:23
